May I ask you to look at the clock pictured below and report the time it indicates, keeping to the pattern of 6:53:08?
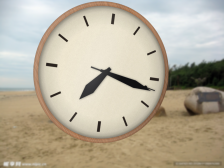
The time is 7:17:17
